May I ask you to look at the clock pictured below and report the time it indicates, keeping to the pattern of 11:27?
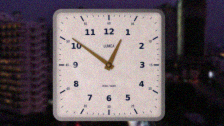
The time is 12:51
